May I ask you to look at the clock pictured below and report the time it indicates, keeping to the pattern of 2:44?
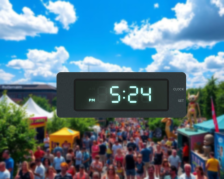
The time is 5:24
